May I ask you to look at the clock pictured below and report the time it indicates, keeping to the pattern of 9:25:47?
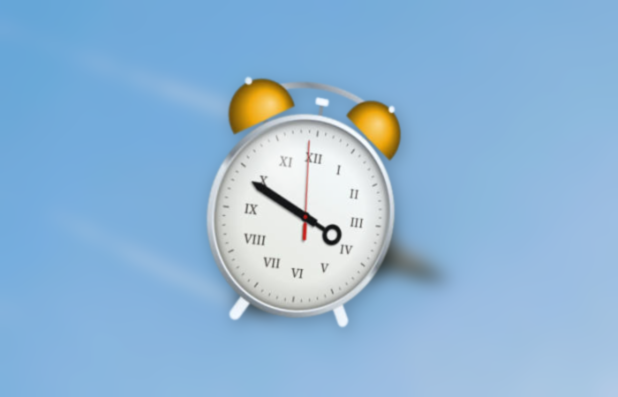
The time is 3:48:59
